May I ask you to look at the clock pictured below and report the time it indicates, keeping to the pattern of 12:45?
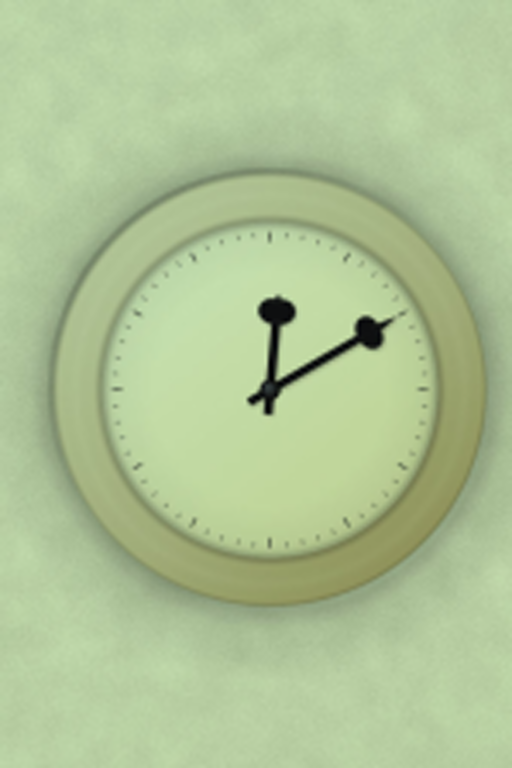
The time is 12:10
